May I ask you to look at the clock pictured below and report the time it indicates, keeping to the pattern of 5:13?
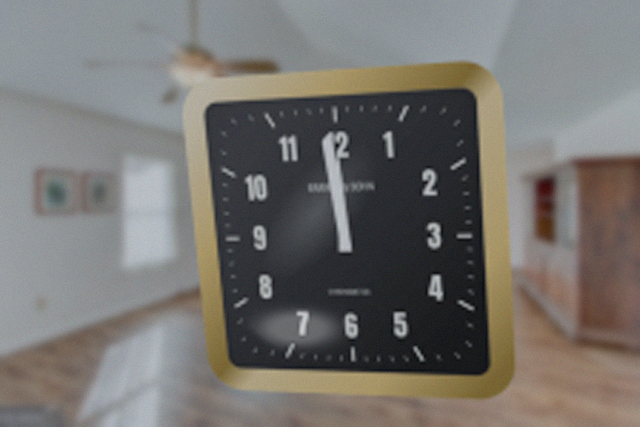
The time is 11:59
